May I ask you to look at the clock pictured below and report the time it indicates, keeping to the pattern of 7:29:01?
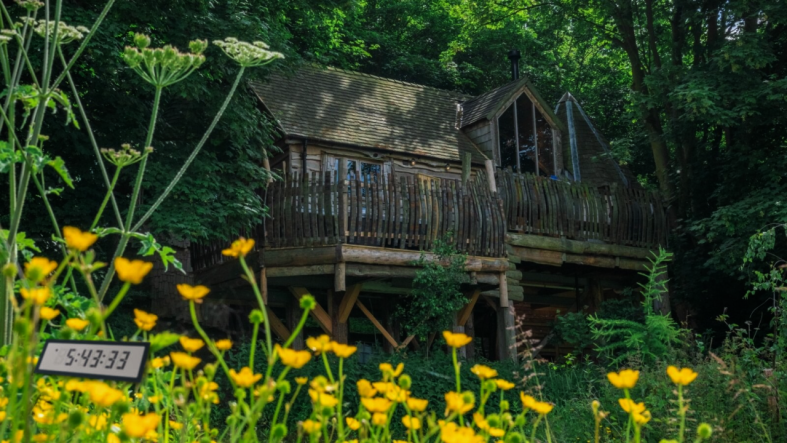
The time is 5:43:33
